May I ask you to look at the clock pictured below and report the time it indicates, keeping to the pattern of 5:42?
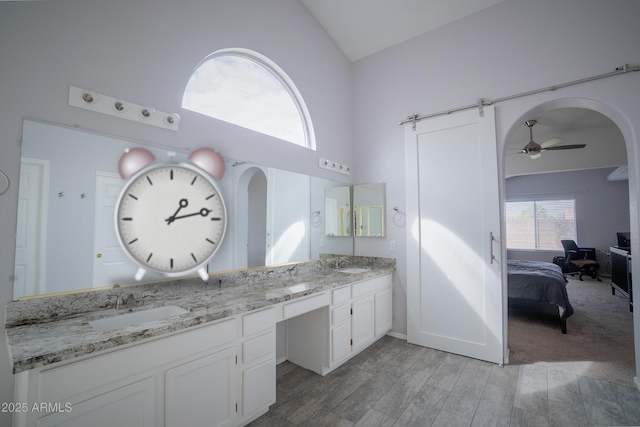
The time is 1:13
